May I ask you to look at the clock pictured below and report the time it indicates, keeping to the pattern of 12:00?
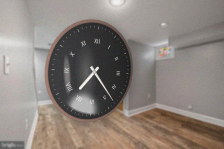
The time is 7:23
